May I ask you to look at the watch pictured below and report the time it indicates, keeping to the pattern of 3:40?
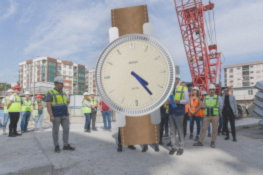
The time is 4:24
